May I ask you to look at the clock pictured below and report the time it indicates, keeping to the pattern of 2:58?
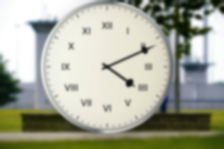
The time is 4:11
